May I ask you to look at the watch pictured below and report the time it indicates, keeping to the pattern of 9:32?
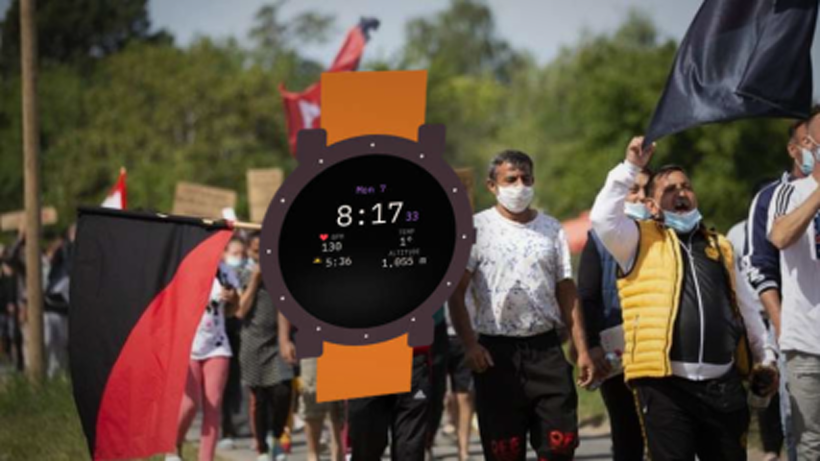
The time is 8:17
